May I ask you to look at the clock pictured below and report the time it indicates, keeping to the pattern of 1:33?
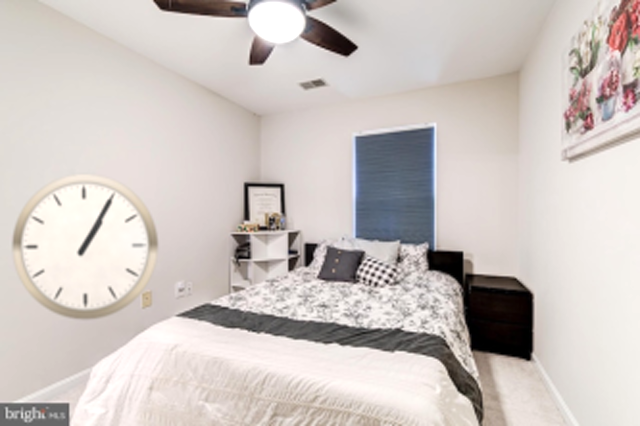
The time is 1:05
